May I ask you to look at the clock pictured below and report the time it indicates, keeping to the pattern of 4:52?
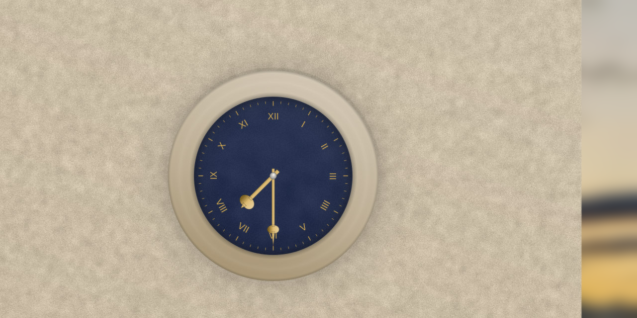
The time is 7:30
